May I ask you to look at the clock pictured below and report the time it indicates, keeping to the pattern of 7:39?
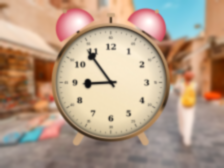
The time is 8:54
